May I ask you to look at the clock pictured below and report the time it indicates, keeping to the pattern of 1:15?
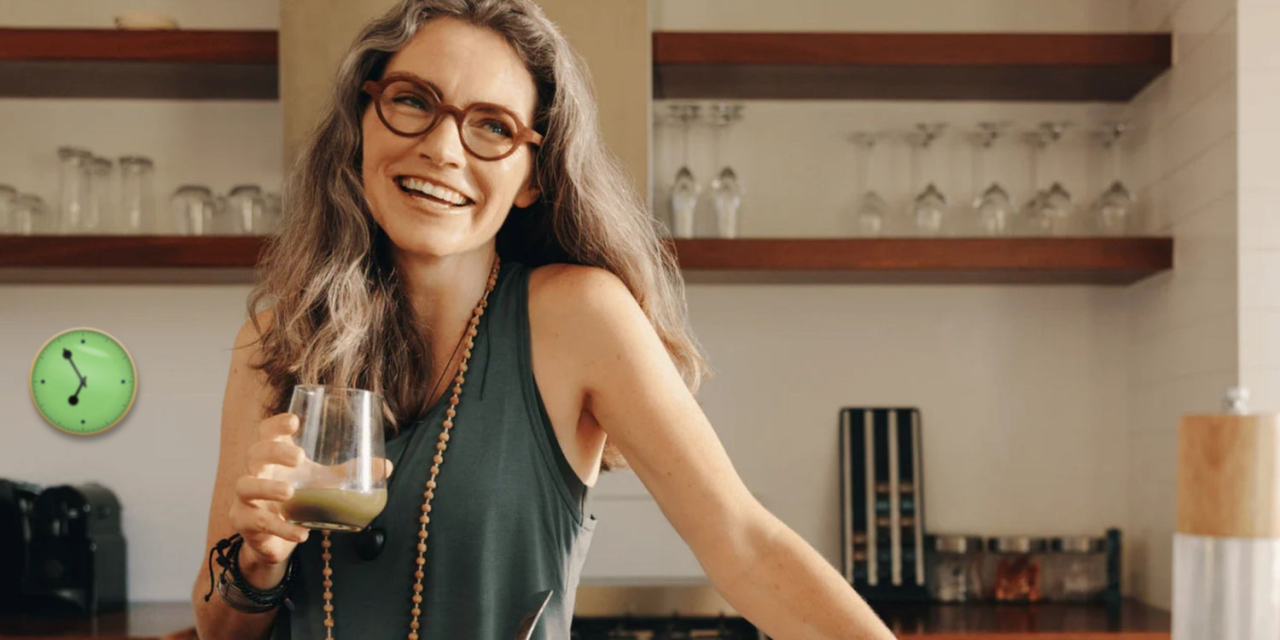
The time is 6:55
